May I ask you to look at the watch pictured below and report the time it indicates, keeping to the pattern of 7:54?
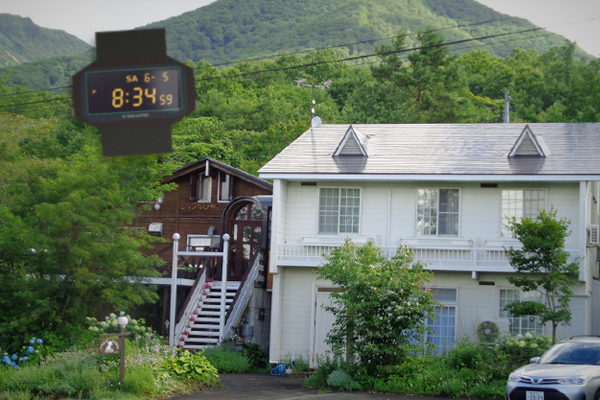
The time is 8:34
